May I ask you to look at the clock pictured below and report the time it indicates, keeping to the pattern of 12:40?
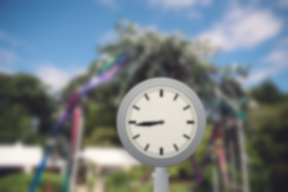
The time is 8:44
